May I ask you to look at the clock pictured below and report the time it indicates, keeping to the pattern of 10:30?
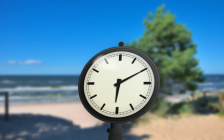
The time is 6:10
